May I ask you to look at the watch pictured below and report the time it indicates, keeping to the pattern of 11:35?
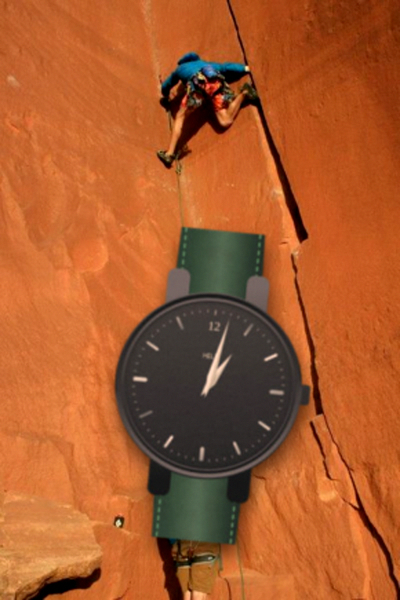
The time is 1:02
